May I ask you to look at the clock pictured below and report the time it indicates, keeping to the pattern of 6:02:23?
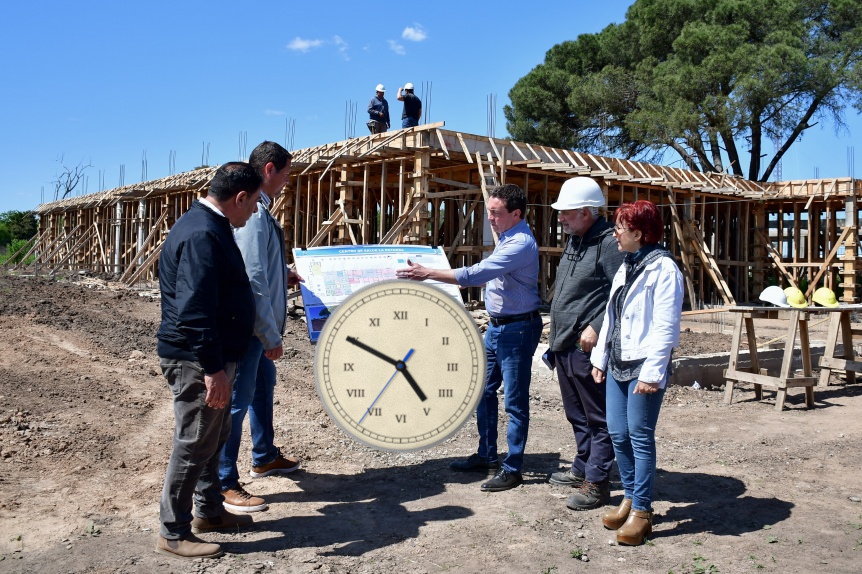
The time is 4:49:36
